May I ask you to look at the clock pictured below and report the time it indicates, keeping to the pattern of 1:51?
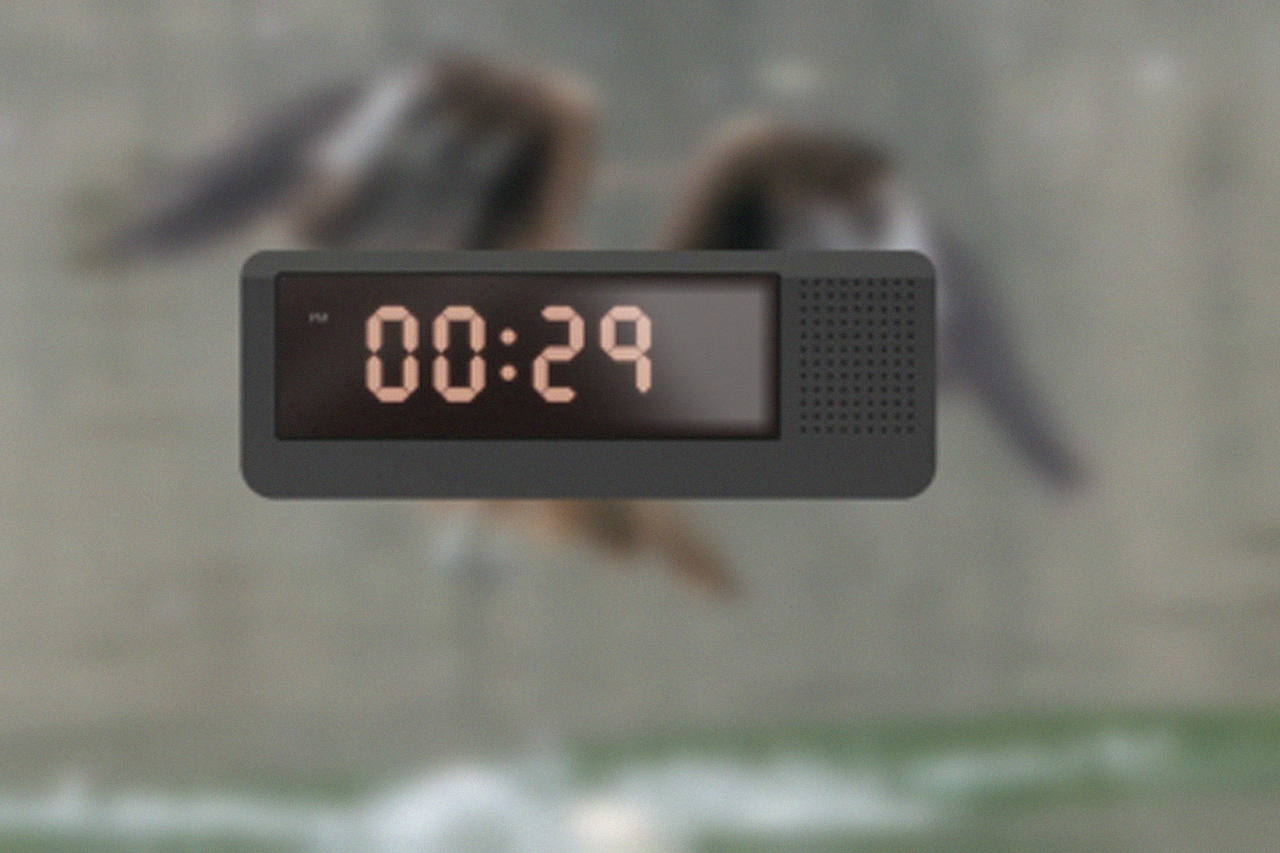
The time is 0:29
